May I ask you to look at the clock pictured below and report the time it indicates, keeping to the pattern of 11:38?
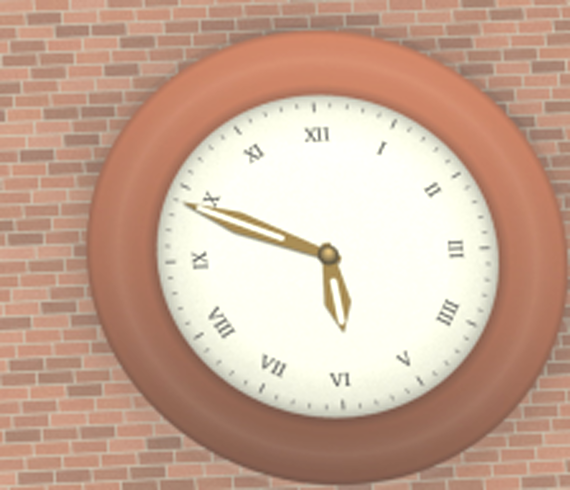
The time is 5:49
